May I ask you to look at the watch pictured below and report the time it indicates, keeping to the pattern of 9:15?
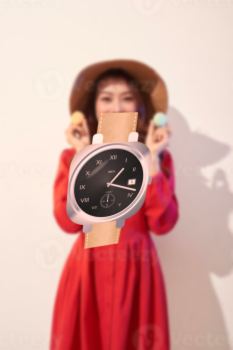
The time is 1:18
